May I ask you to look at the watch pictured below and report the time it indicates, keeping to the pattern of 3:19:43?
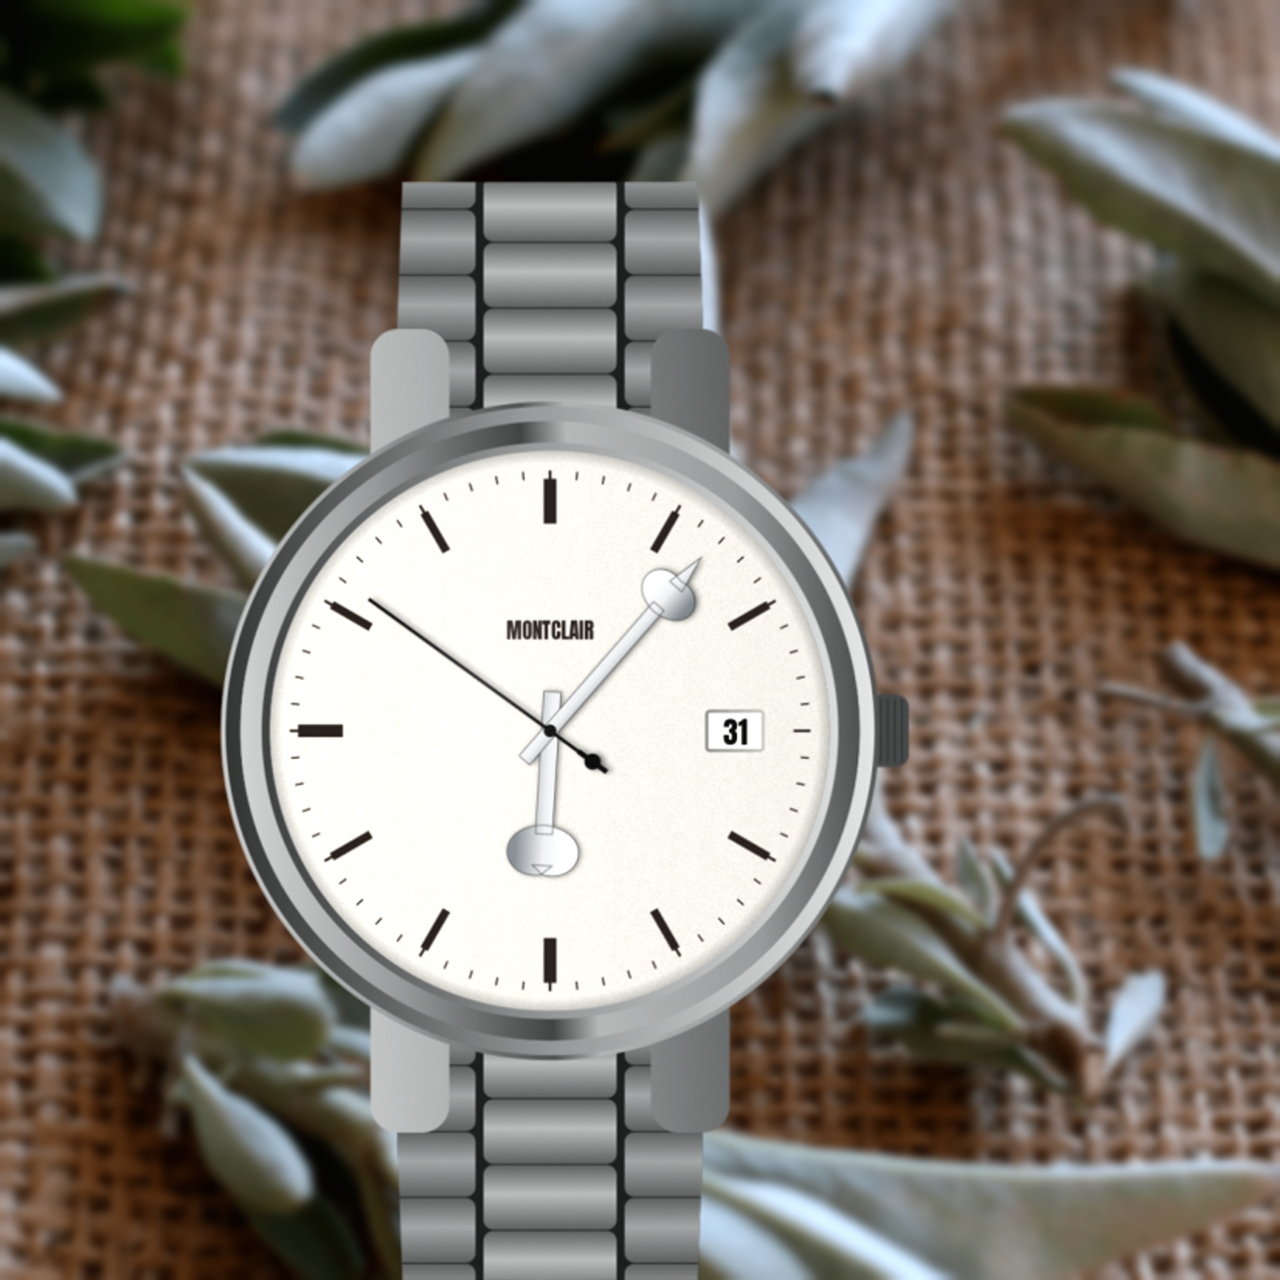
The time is 6:06:51
